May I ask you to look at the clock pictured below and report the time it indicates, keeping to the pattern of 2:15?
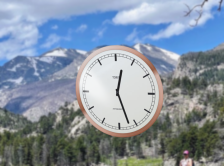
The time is 12:27
